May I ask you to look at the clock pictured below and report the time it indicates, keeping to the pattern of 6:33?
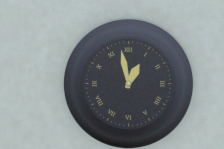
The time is 12:58
